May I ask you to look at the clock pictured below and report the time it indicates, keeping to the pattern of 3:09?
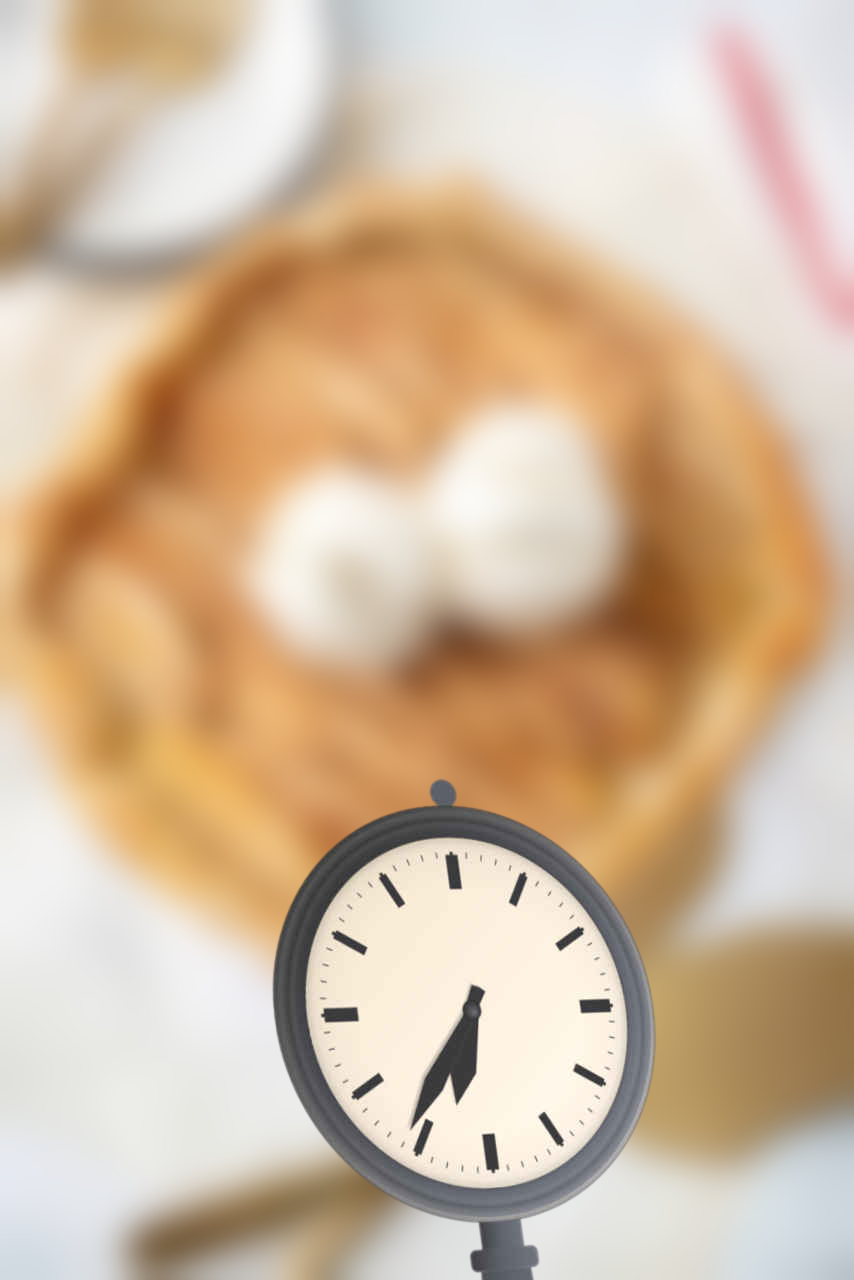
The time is 6:36
